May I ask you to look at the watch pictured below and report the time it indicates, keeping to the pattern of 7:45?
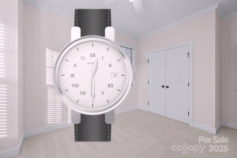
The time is 12:30
